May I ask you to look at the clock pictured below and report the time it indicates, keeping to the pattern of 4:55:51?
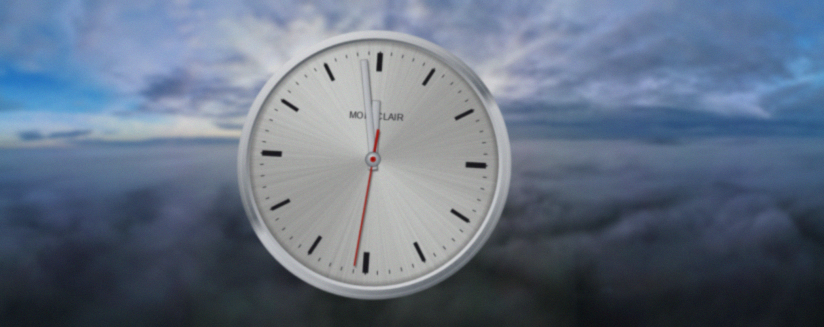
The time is 11:58:31
